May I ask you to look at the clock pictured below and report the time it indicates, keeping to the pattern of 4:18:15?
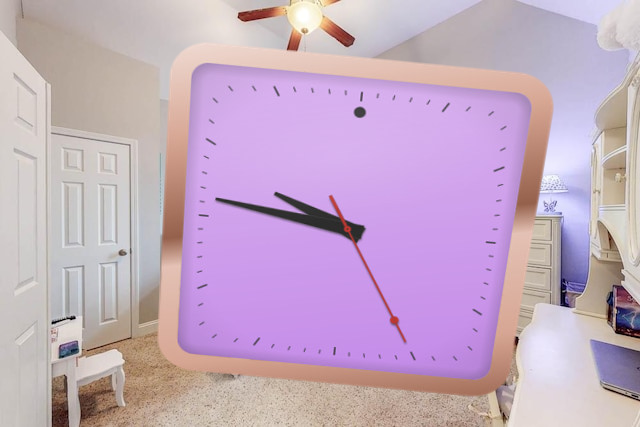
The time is 9:46:25
